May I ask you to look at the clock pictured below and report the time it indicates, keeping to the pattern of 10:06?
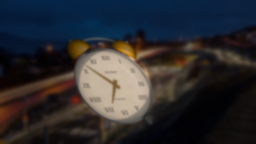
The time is 6:52
